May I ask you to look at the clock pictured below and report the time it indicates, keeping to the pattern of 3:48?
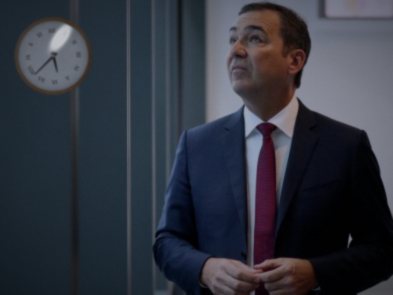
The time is 5:38
